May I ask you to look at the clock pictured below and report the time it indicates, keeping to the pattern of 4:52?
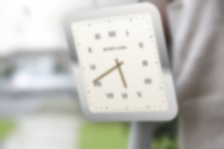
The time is 5:41
